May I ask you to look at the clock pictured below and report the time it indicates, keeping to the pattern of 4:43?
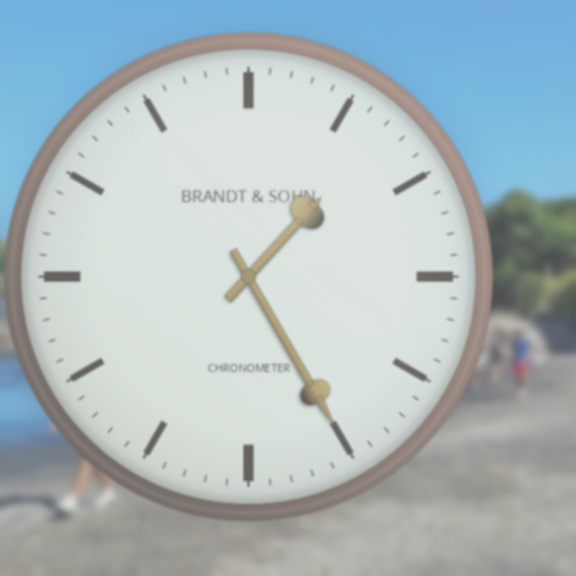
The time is 1:25
